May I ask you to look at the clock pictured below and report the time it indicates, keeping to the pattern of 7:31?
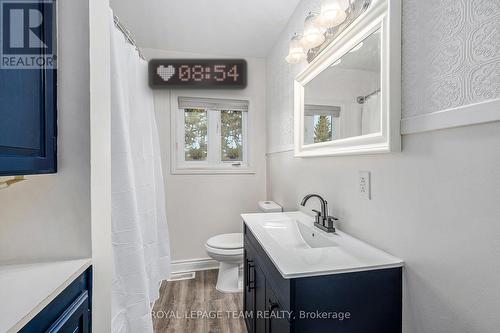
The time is 8:54
